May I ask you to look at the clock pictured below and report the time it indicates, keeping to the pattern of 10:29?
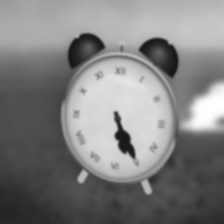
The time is 5:25
